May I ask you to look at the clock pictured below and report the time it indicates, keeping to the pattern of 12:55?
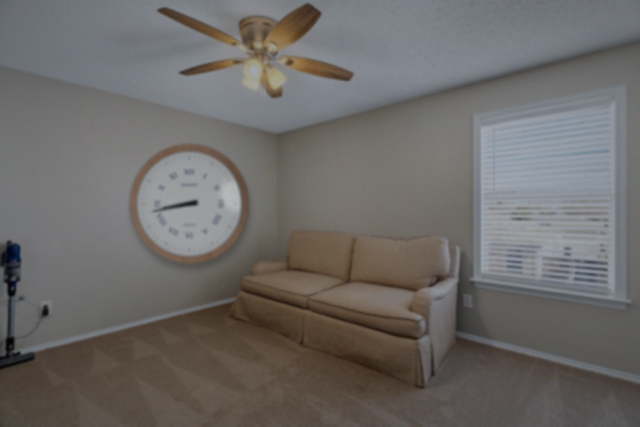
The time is 8:43
